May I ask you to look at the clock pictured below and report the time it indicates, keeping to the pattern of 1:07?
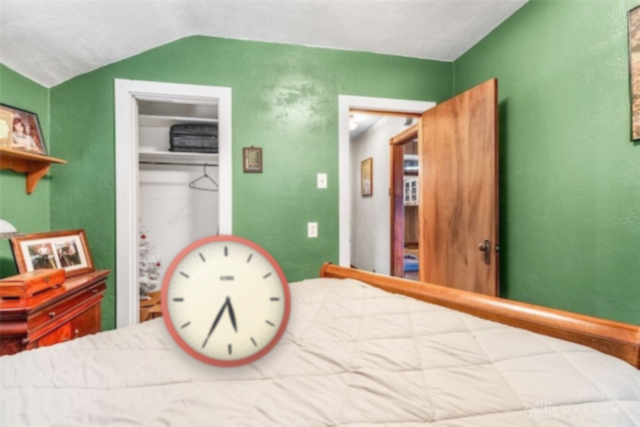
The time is 5:35
